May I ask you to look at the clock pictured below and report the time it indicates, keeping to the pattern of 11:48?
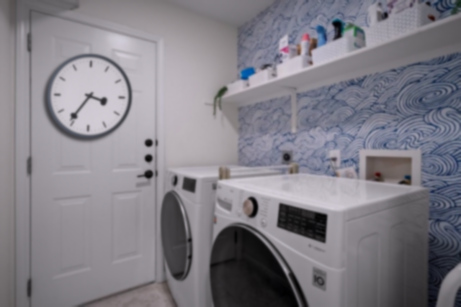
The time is 3:36
